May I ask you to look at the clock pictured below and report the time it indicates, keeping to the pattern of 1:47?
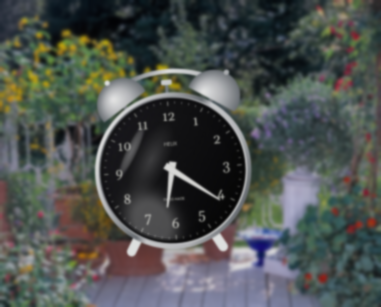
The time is 6:21
